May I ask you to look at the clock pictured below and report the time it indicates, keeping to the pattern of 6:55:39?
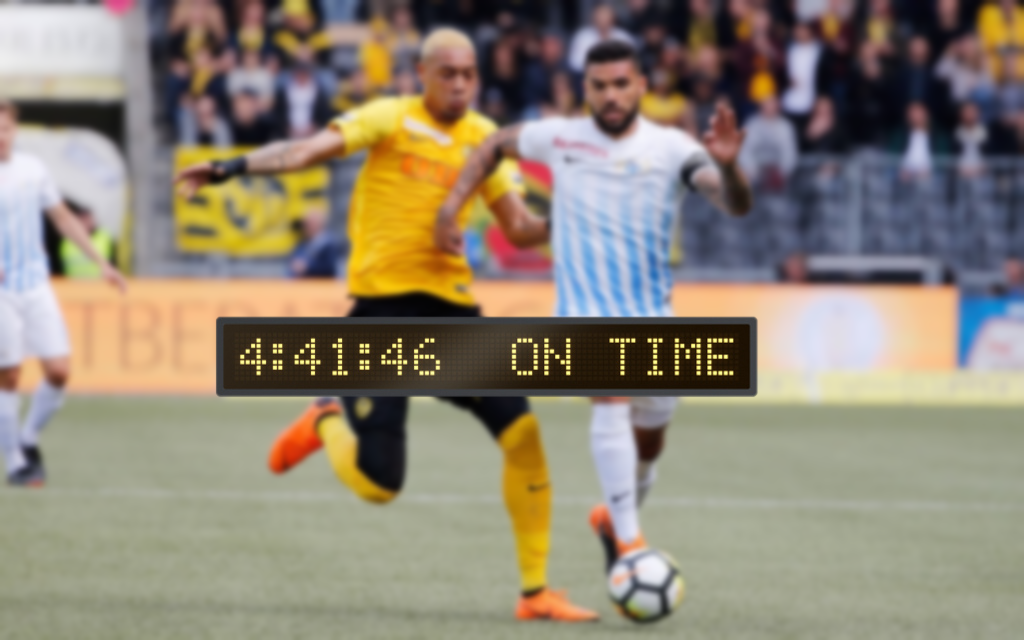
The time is 4:41:46
